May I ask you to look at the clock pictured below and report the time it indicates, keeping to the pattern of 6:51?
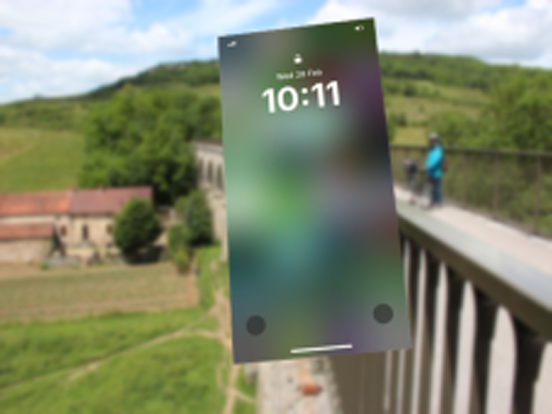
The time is 10:11
